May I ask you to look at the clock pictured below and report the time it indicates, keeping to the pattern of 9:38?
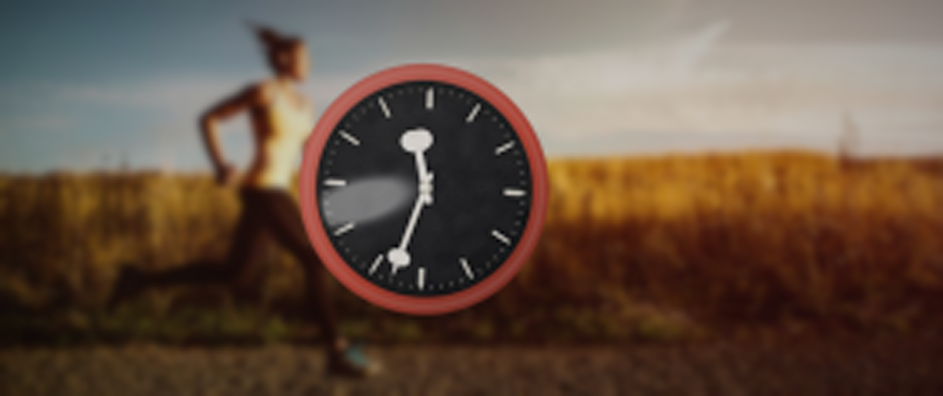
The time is 11:33
